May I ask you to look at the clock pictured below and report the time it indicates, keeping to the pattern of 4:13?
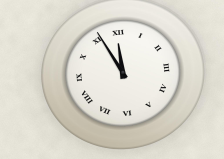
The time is 11:56
